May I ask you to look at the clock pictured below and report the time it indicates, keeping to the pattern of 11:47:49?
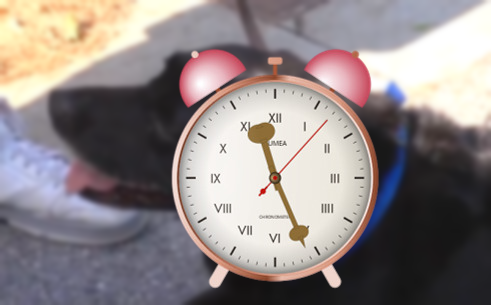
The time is 11:26:07
